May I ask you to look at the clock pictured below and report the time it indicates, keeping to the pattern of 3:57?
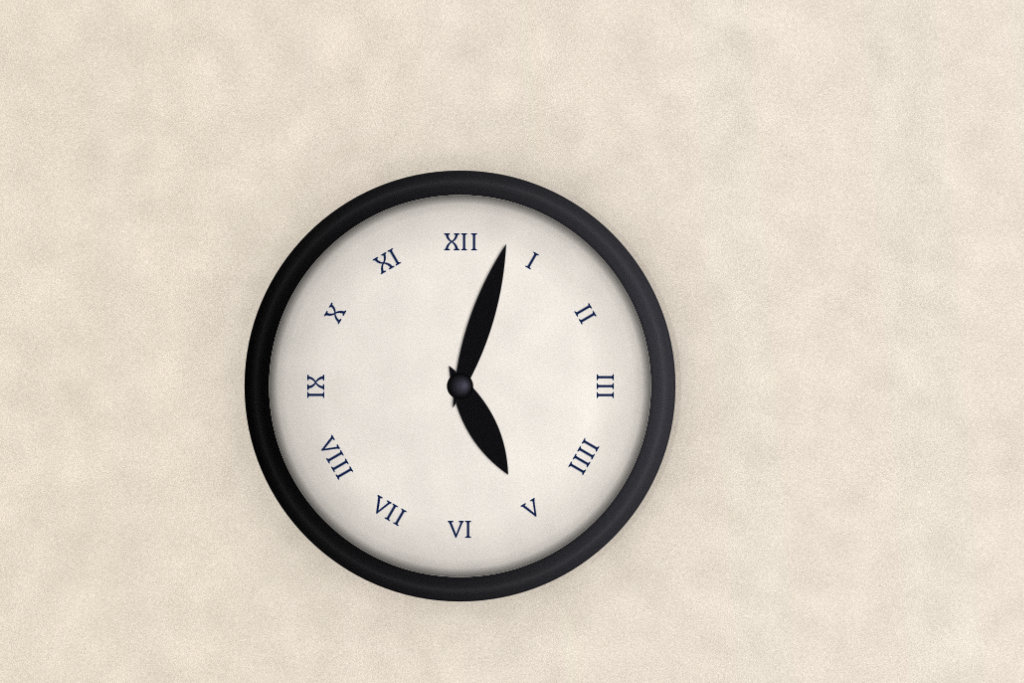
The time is 5:03
